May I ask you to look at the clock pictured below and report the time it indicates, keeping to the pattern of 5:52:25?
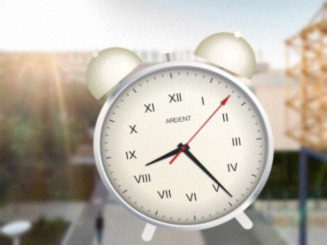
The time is 8:24:08
